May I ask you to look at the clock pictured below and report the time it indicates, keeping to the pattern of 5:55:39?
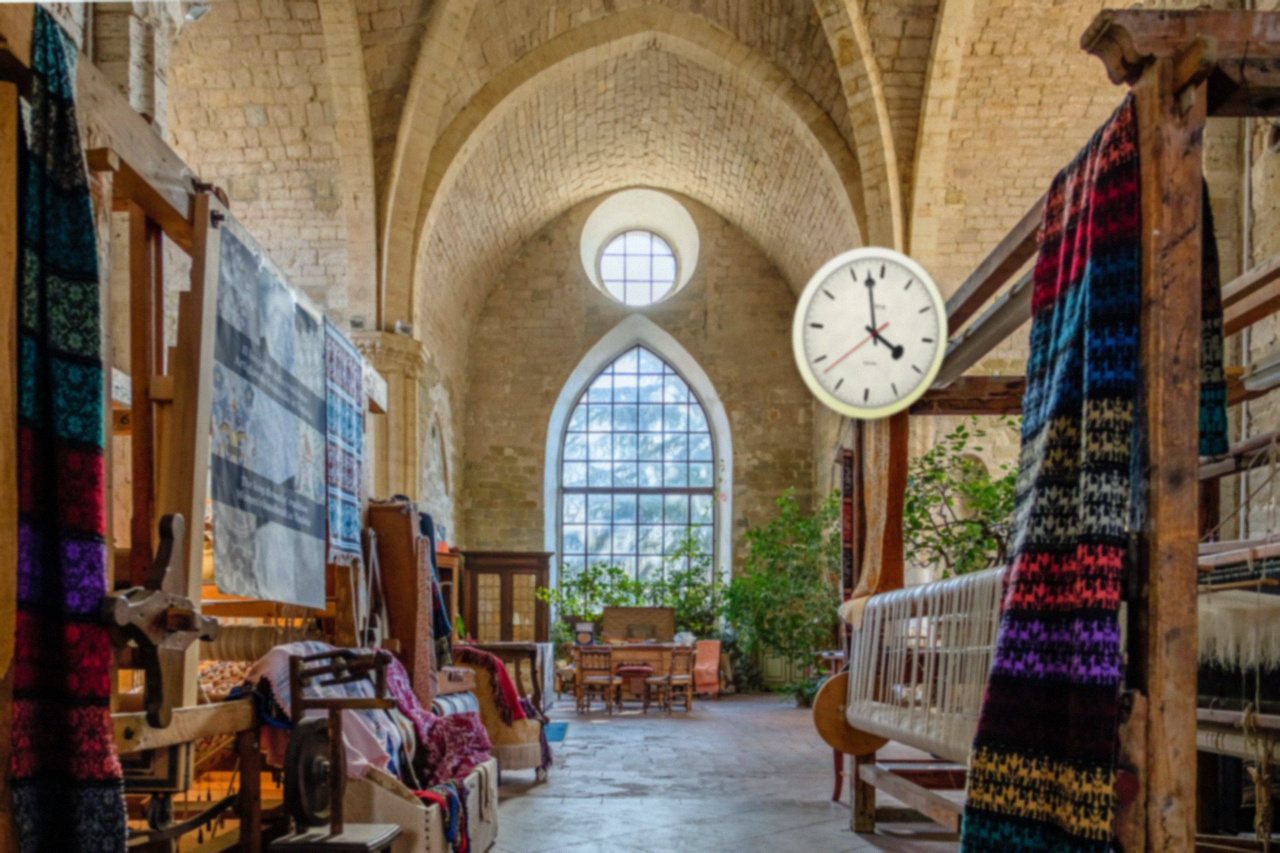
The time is 3:57:38
